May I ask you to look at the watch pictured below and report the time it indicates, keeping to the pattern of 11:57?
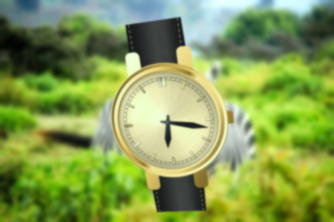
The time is 6:17
